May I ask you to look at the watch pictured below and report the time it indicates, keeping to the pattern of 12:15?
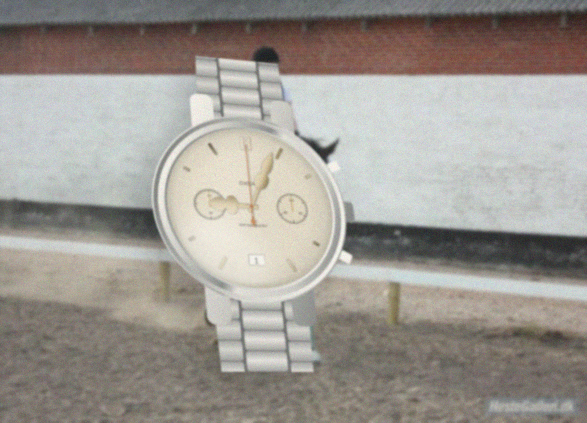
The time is 9:04
